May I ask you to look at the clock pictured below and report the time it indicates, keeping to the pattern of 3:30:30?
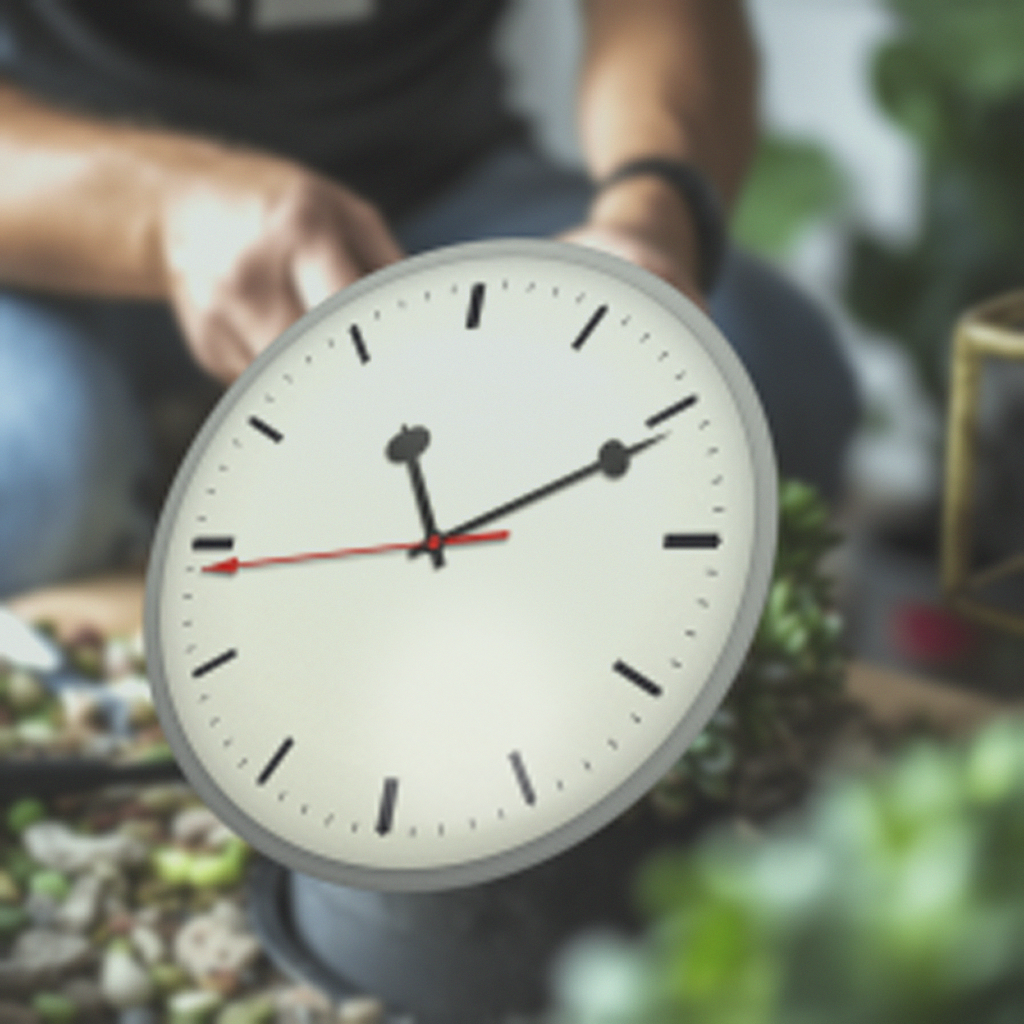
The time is 11:10:44
